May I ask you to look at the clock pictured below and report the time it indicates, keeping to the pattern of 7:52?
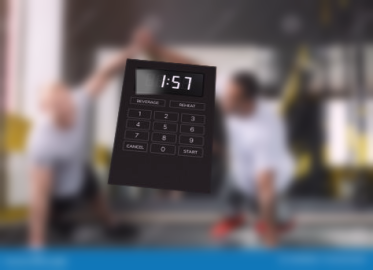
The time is 1:57
